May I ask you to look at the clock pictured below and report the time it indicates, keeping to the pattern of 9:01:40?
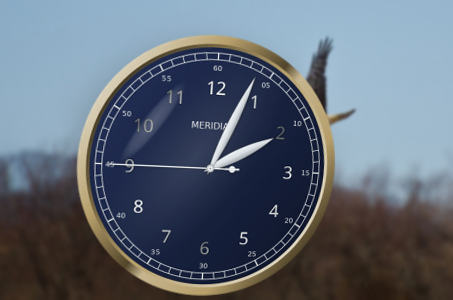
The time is 2:03:45
